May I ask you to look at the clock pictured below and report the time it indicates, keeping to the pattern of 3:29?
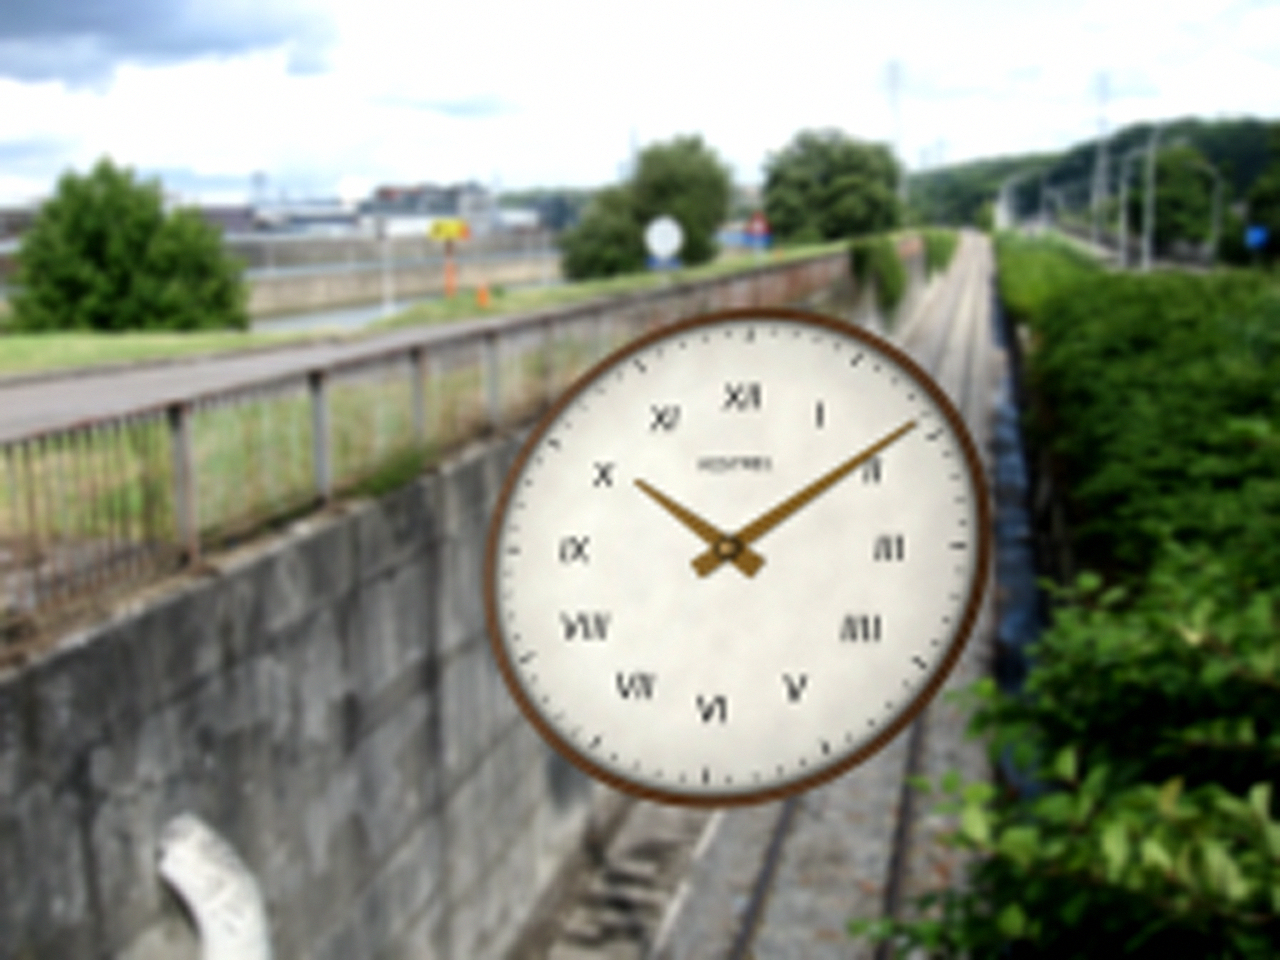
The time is 10:09
